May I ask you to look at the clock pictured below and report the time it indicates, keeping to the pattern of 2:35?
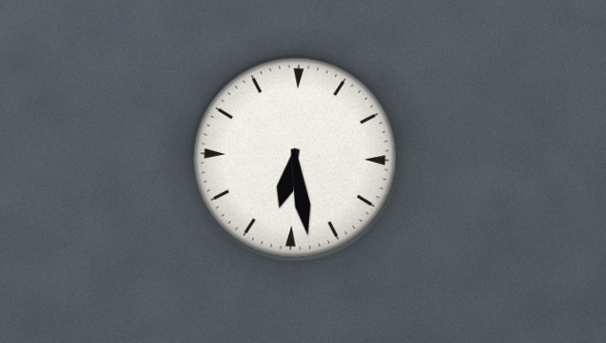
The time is 6:28
